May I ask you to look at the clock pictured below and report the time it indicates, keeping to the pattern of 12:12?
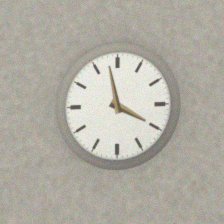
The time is 3:58
